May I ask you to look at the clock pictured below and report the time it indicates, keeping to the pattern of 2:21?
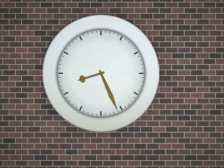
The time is 8:26
